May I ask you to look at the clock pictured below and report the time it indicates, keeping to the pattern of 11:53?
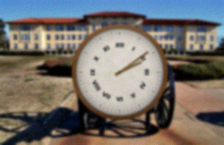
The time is 2:09
